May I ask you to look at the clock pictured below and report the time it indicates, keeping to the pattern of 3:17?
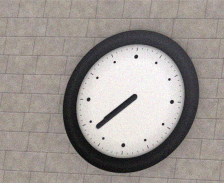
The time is 7:38
